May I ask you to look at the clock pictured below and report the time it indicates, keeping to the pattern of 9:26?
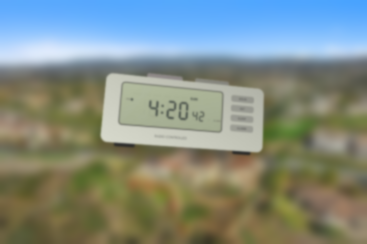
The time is 4:20
